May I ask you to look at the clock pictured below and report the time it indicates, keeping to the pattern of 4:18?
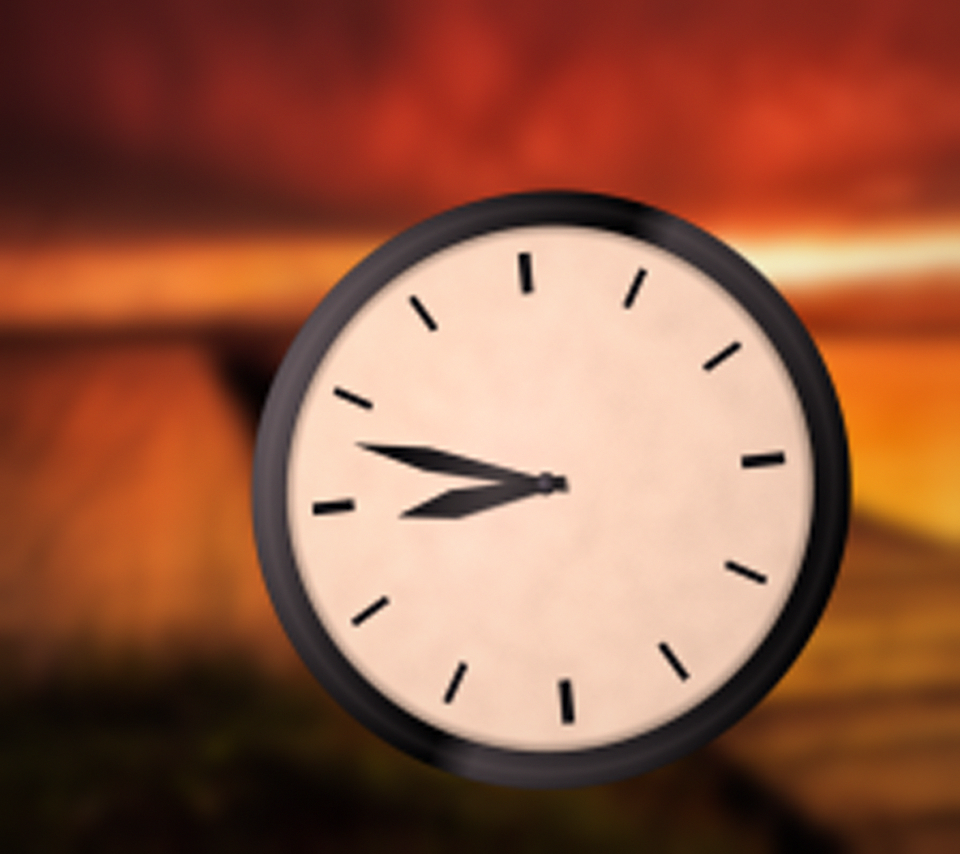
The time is 8:48
